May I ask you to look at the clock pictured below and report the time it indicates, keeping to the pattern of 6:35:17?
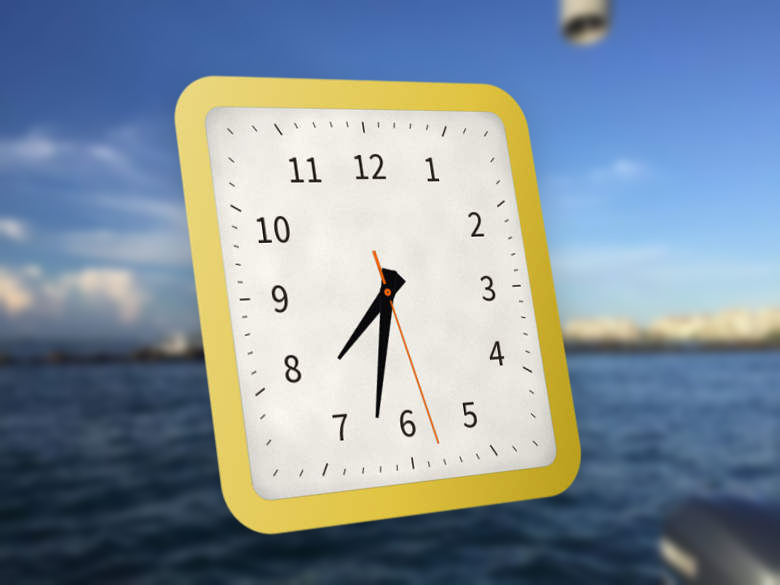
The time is 7:32:28
